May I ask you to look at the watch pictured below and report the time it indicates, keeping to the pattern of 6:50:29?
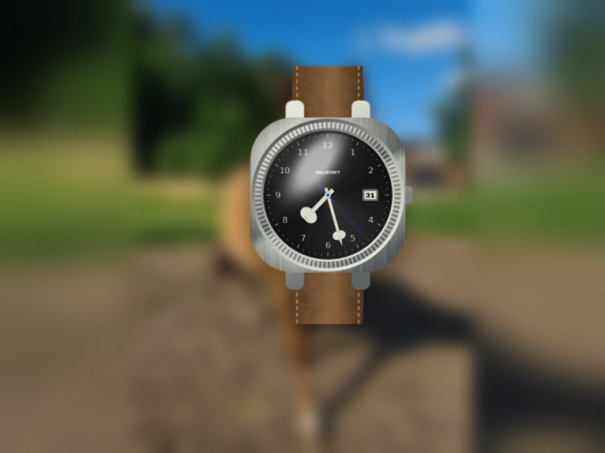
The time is 7:27:23
